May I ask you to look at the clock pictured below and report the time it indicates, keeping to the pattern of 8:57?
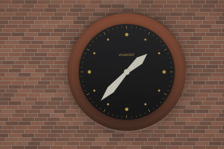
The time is 1:37
